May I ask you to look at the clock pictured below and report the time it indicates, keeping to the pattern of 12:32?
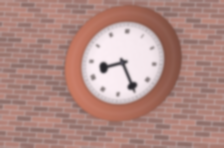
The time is 8:25
